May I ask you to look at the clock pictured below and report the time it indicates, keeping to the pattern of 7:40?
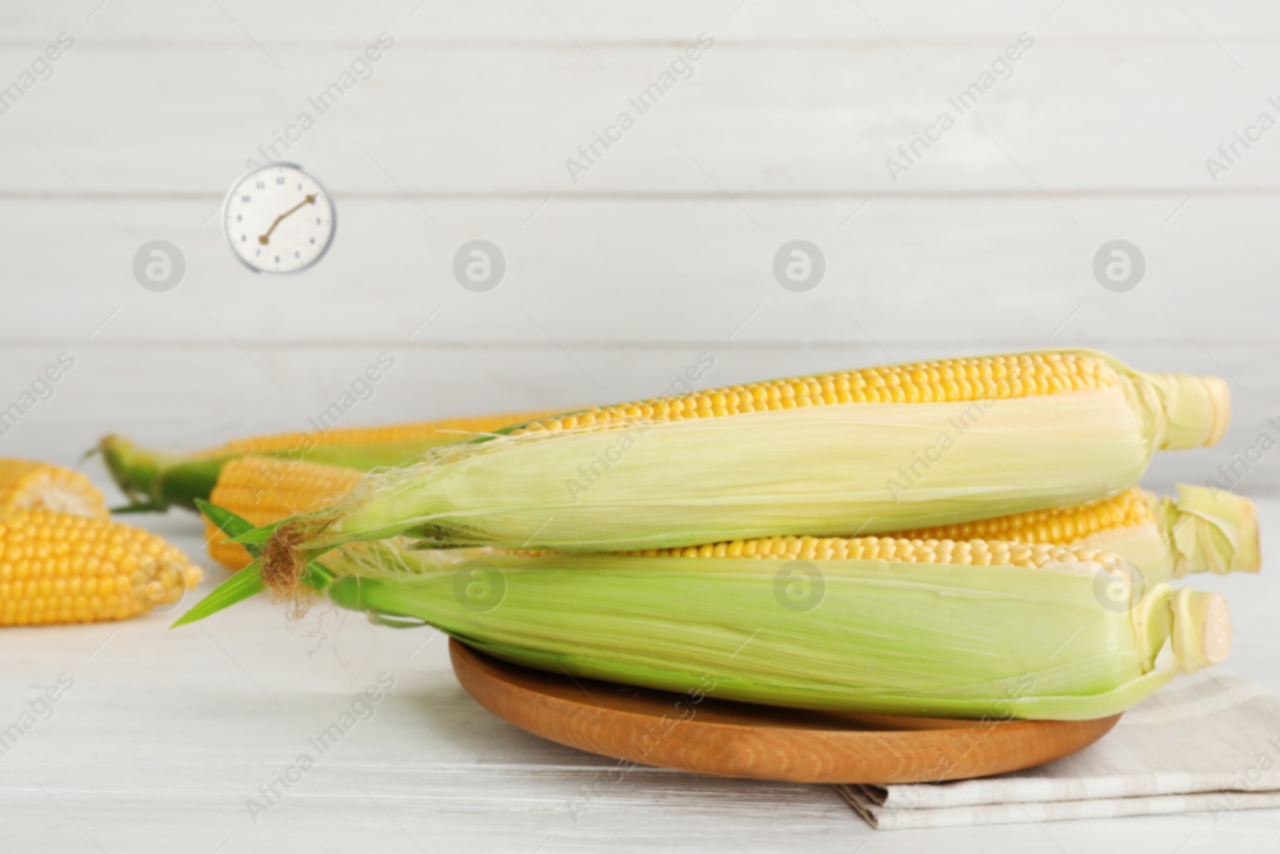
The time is 7:09
